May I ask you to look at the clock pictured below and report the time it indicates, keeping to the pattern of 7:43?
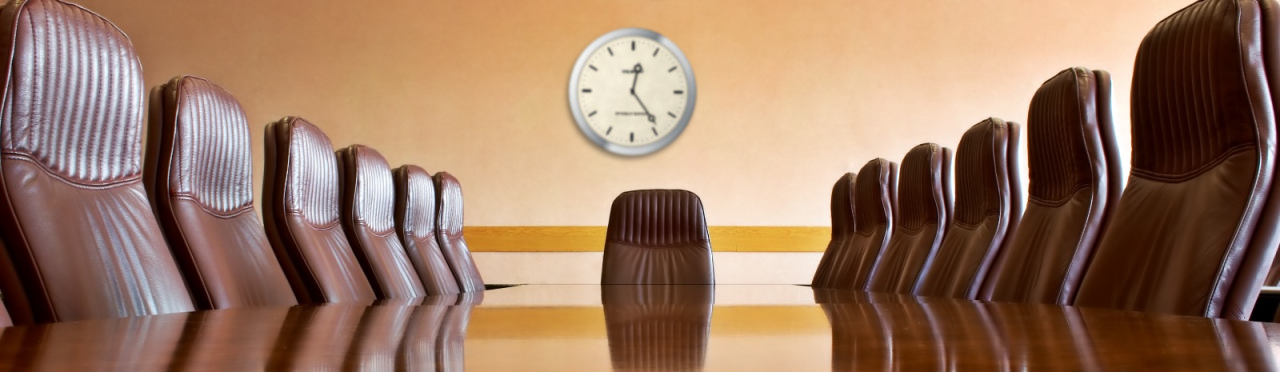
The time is 12:24
